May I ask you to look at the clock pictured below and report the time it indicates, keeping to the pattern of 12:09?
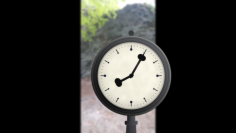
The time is 8:05
